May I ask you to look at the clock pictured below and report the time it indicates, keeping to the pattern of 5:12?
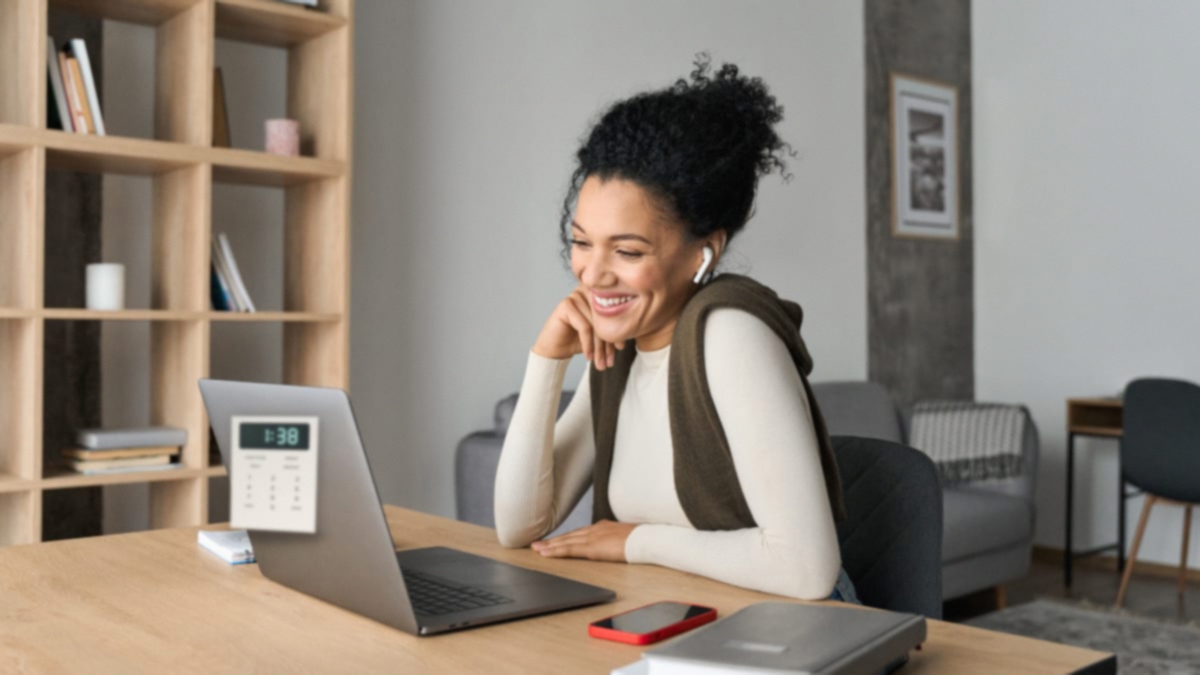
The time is 1:38
